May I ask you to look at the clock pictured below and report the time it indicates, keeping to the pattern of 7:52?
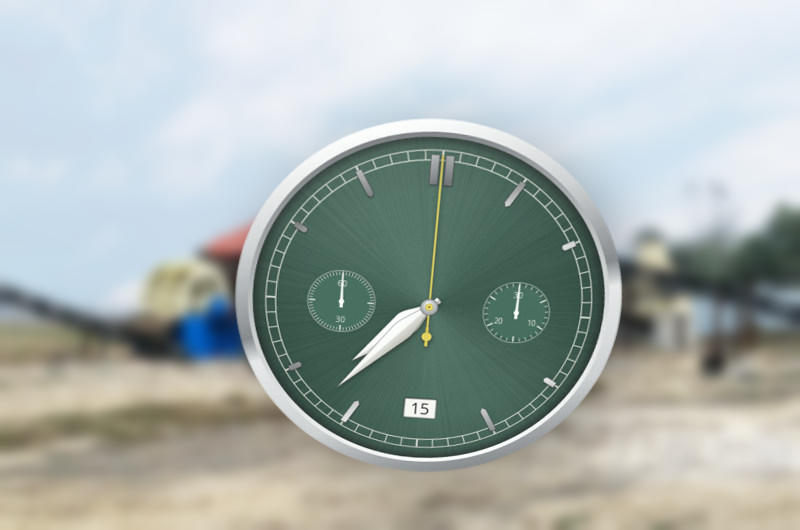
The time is 7:37
